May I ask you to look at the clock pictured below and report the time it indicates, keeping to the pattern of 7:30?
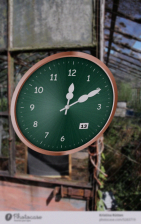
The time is 12:10
